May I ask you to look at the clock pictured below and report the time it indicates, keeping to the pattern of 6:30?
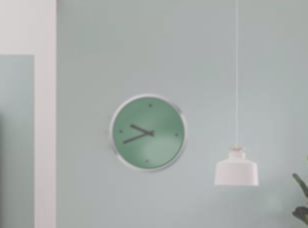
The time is 9:41
